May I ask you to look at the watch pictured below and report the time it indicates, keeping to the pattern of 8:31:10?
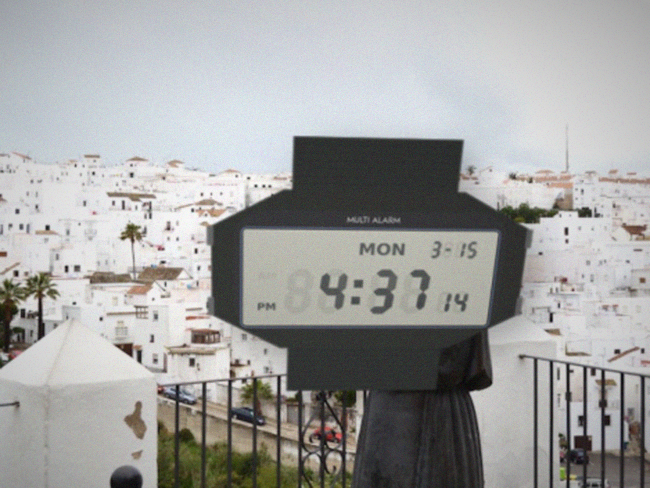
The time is 4:37:14
